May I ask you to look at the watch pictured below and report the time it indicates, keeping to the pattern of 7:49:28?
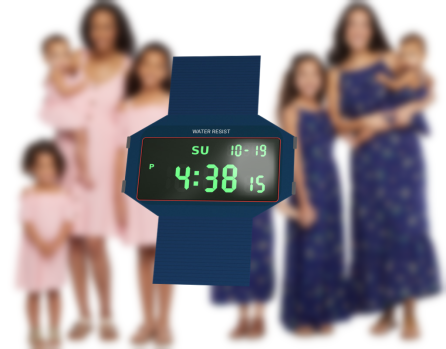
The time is 4:38:15
